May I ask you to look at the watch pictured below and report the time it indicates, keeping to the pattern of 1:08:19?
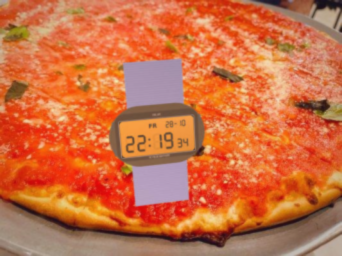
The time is 22:19:34
